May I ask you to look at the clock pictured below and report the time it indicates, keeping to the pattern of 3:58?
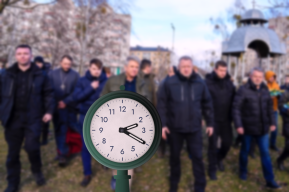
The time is 2:20
